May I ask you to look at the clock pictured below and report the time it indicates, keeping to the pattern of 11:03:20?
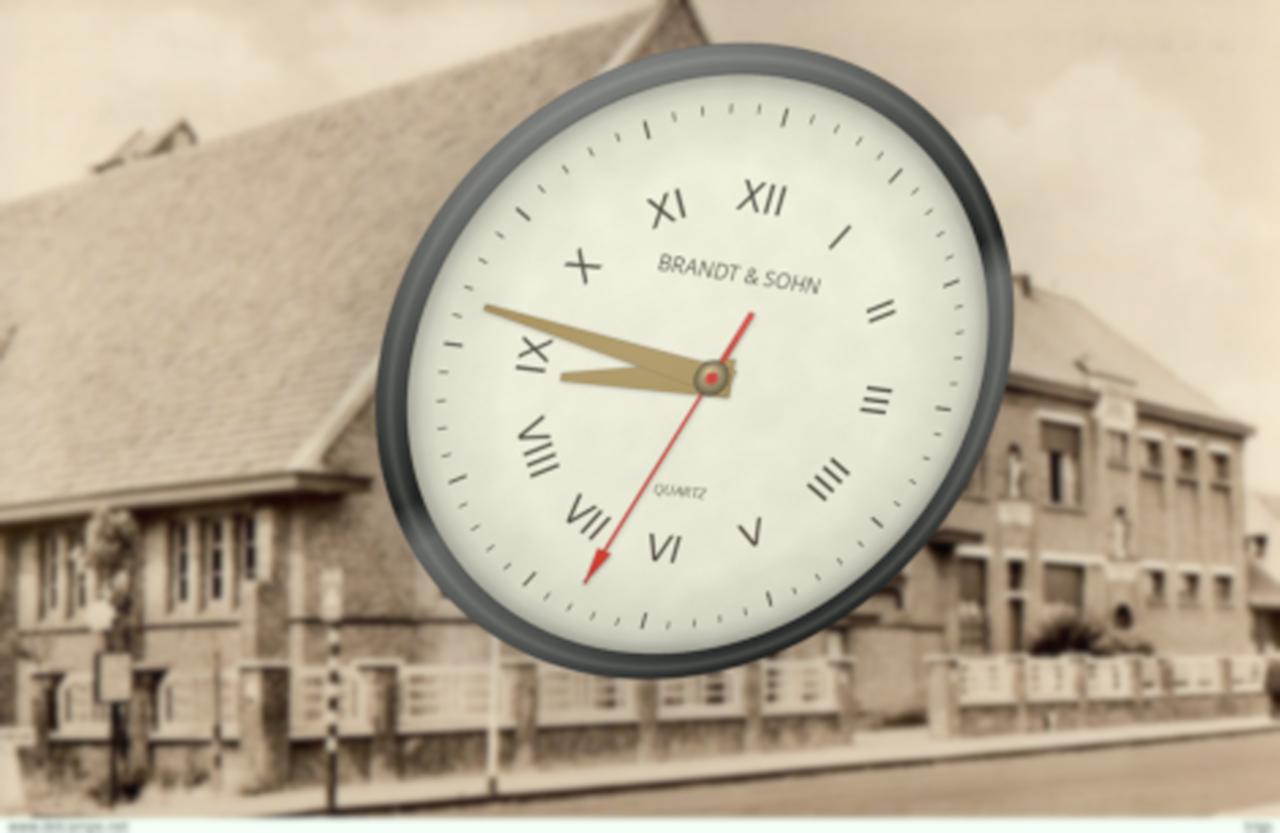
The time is 8:46:33
